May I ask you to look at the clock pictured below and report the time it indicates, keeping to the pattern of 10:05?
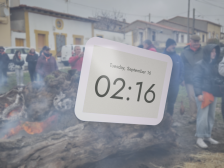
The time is 2:16
